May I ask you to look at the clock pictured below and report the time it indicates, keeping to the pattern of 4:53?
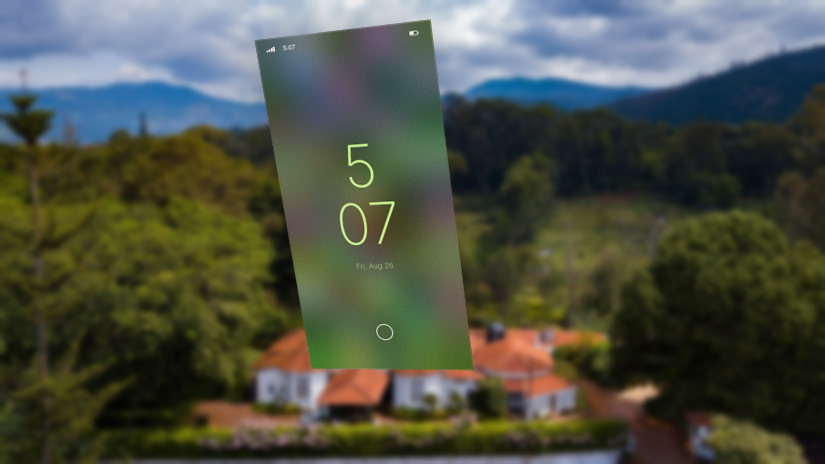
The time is 5:07
